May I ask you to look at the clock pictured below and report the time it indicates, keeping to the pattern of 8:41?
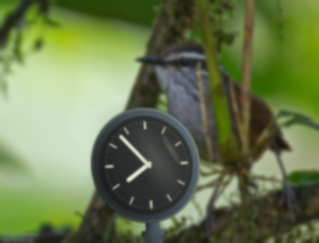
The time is 7:53
